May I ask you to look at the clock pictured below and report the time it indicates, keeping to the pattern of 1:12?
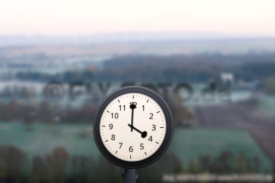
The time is 4:00
